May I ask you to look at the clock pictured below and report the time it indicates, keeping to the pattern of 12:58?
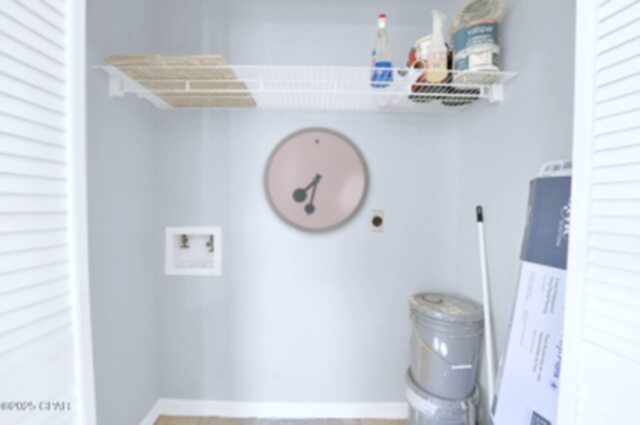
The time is 7:32
